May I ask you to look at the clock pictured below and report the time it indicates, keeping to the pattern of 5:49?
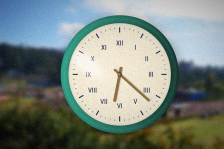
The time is 6:22
